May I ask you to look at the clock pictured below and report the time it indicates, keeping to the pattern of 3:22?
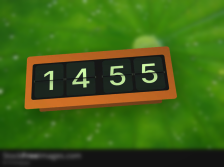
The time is 14:55
